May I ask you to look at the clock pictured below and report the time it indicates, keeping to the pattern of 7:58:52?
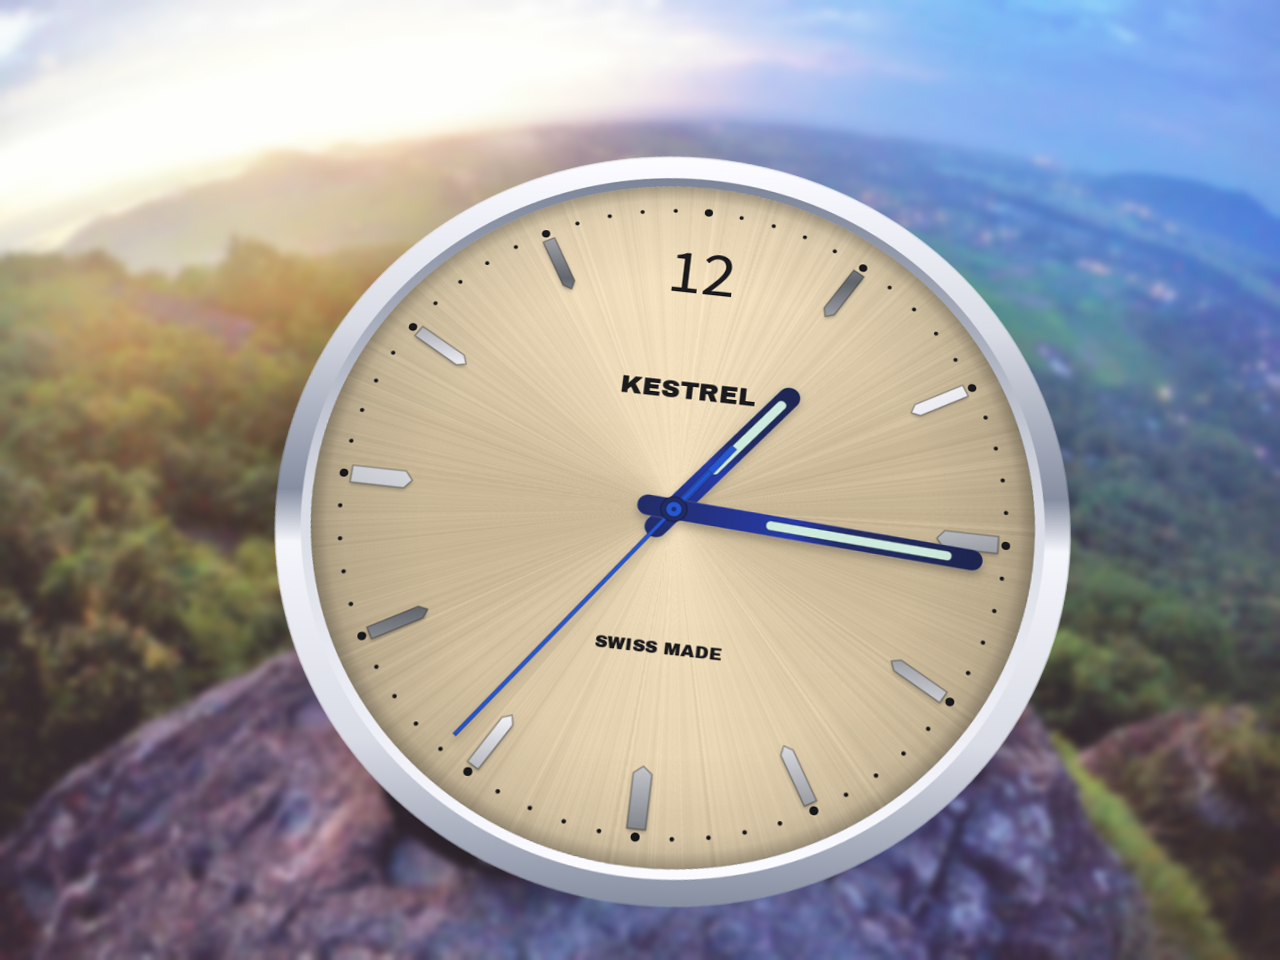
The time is 1:15:36
